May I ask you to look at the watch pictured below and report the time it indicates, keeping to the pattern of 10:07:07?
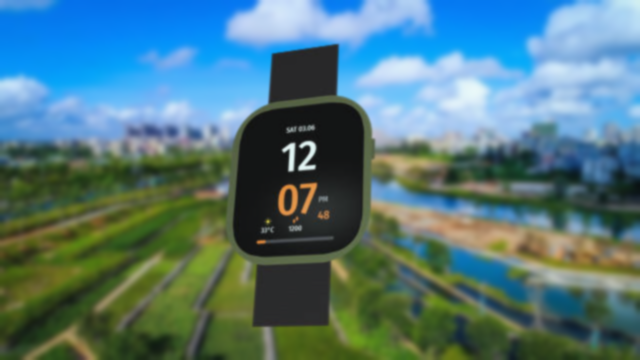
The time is 12:07:48
